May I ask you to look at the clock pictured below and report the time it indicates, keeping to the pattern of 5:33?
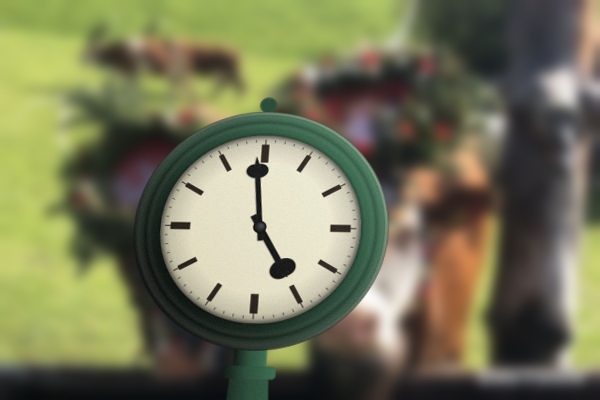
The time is 4:59
